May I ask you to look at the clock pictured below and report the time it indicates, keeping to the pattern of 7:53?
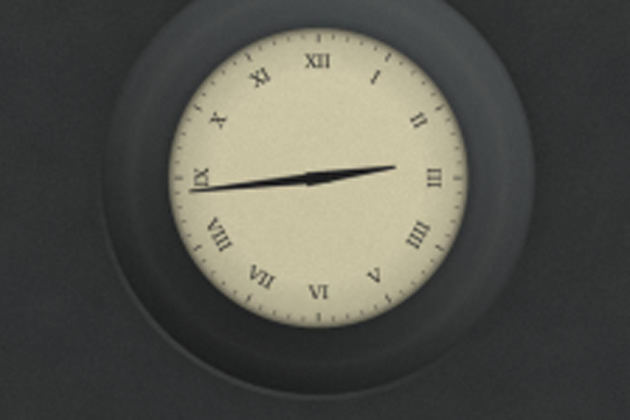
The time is 2:44
